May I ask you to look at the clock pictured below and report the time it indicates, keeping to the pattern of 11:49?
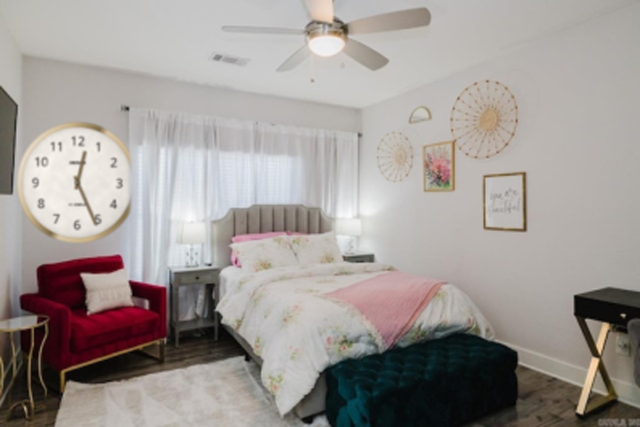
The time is 12:26
